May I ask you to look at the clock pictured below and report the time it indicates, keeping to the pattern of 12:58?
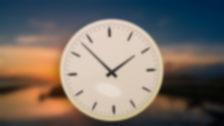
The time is 1:53
